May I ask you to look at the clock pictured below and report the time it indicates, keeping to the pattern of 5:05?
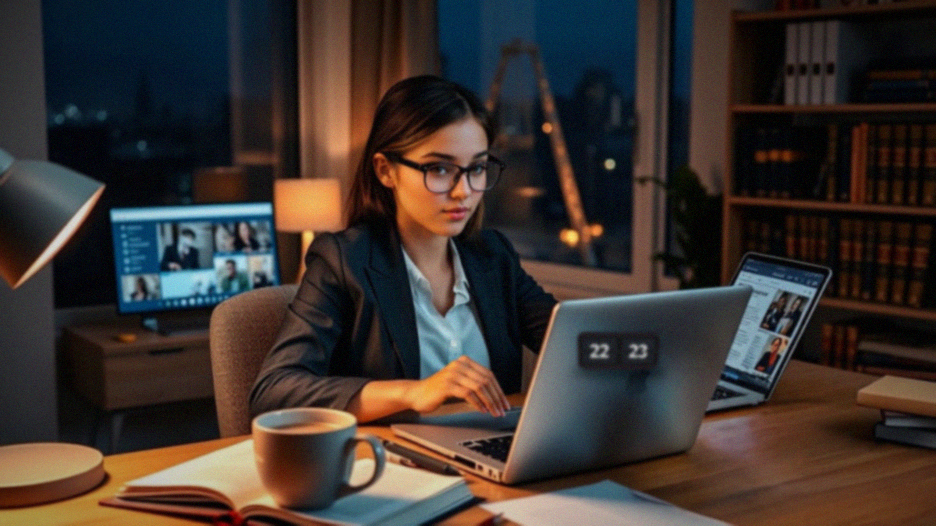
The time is 22:23
